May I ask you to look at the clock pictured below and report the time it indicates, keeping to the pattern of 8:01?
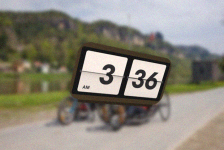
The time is 3:36
